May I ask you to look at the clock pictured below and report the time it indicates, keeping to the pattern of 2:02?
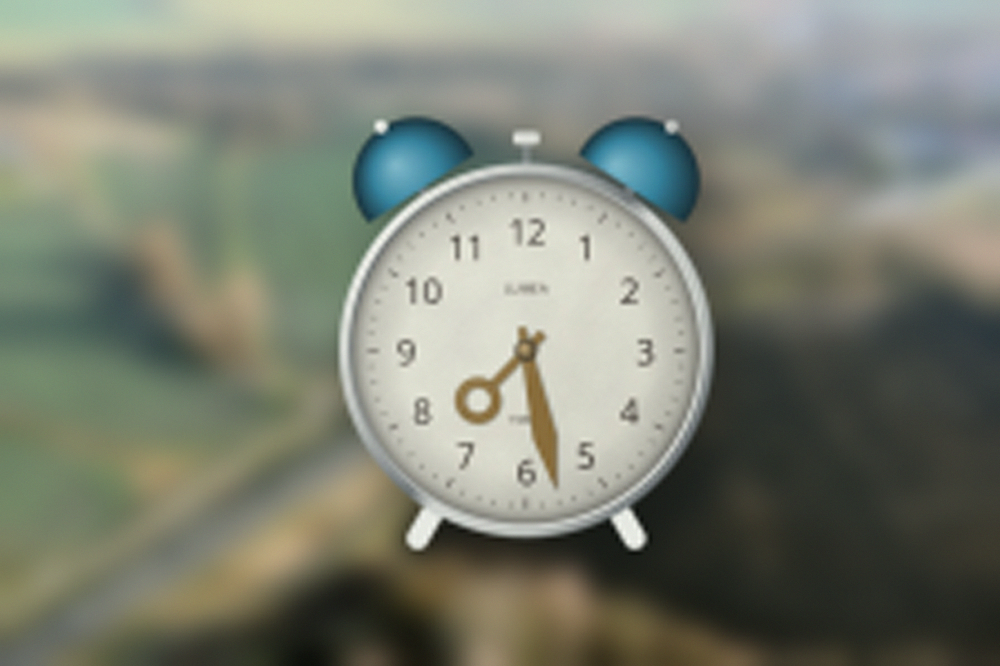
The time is 7:28
